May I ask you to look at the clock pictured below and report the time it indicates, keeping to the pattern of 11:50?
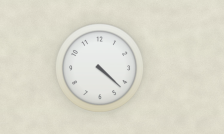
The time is 4:22
